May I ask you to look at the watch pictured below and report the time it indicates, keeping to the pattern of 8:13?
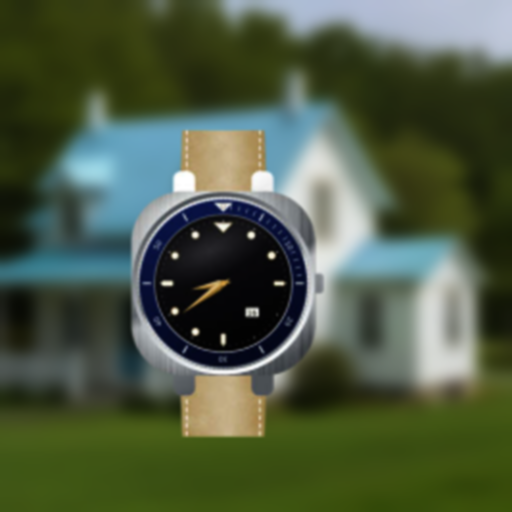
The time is 8:39
